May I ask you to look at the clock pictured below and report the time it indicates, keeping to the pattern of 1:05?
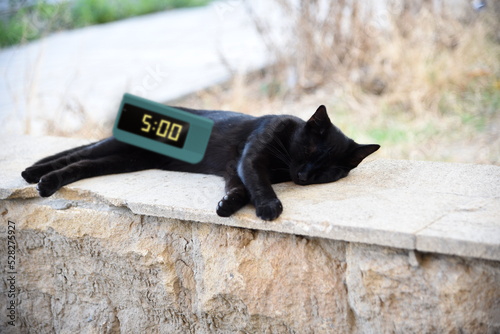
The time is 5:00
